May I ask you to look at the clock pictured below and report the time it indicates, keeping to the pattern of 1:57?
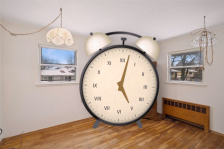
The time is 5:02
